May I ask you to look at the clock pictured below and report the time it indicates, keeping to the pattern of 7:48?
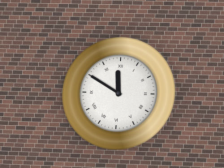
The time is 11:50
